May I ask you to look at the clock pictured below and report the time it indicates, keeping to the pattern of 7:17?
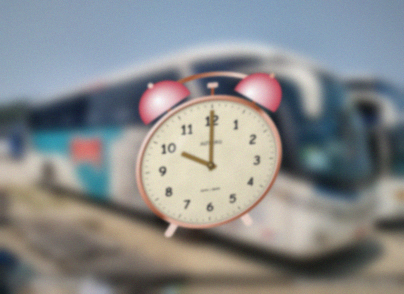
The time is 10:00
